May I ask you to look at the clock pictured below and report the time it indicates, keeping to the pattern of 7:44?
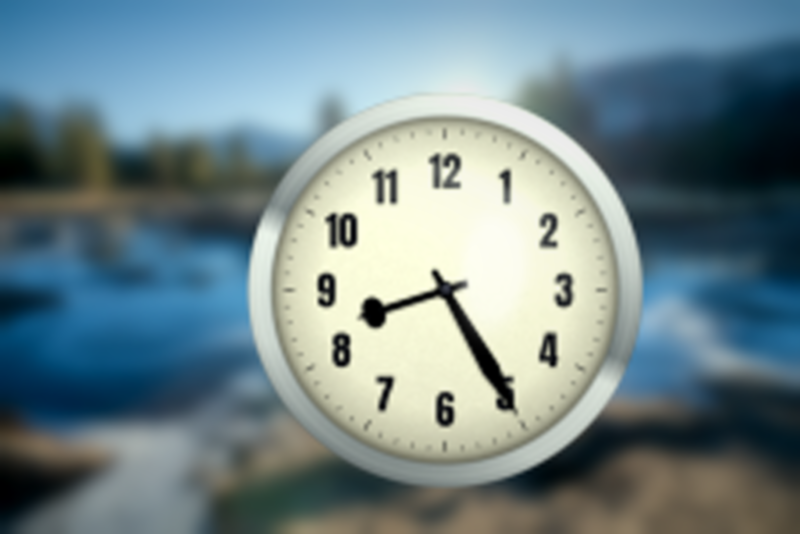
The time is 8:25
